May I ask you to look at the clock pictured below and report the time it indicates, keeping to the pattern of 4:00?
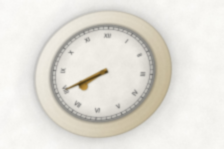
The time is 7:40
